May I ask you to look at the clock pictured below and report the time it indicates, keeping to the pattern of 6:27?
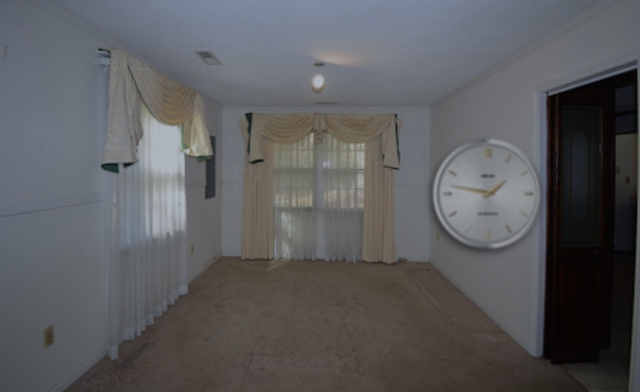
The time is 1:47
